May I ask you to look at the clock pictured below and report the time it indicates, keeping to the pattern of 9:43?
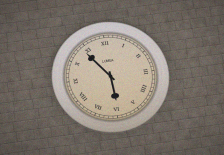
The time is 5:54
